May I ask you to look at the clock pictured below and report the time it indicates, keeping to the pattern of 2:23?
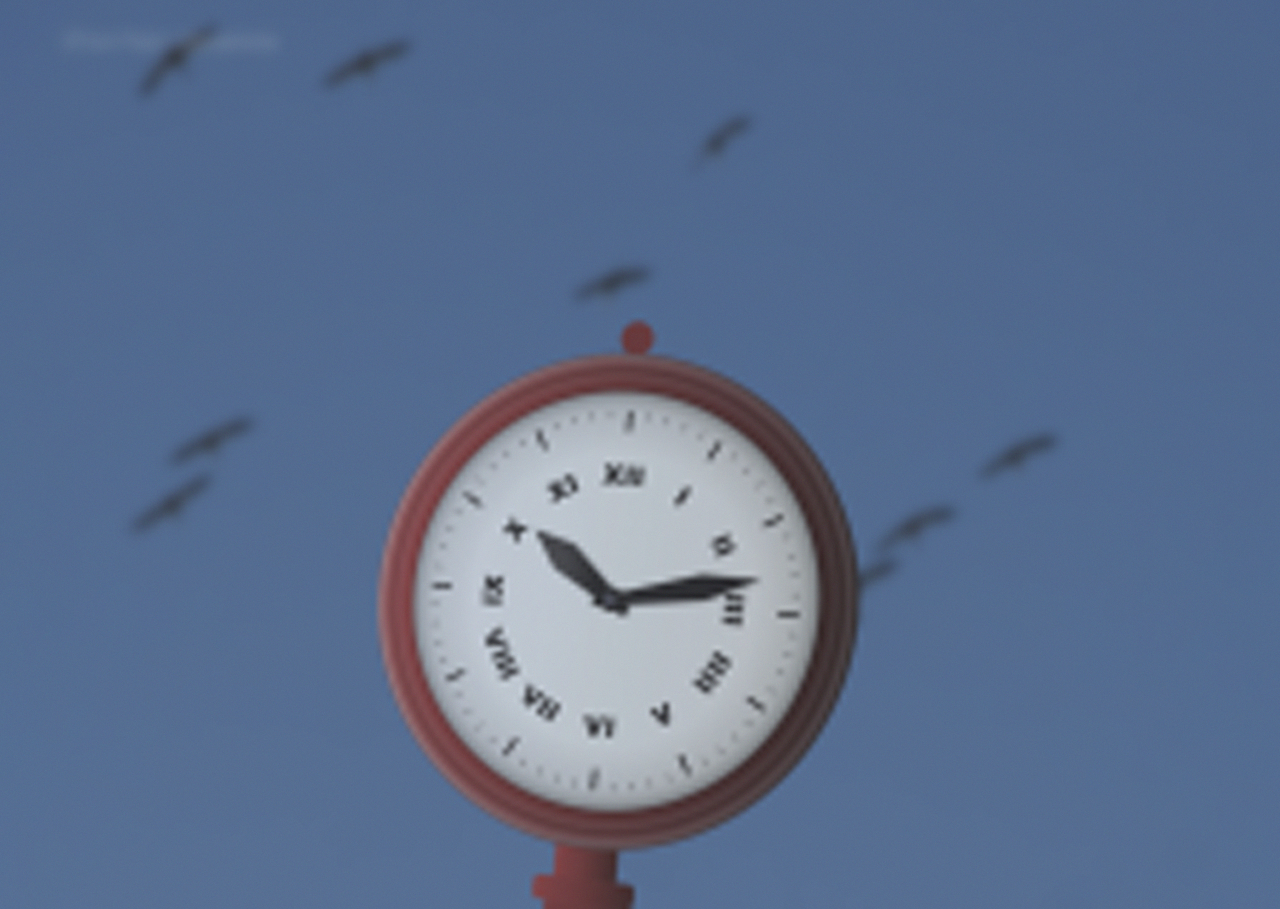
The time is 10:13
